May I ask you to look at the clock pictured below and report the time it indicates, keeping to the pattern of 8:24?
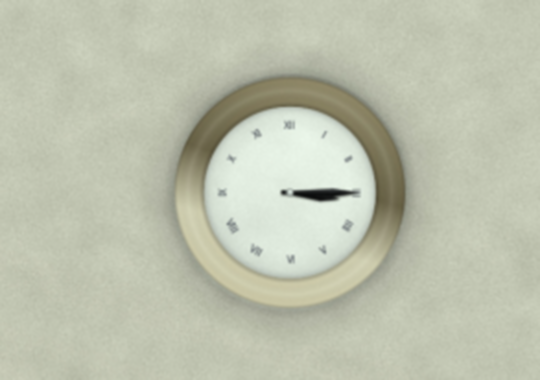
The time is 3:15
